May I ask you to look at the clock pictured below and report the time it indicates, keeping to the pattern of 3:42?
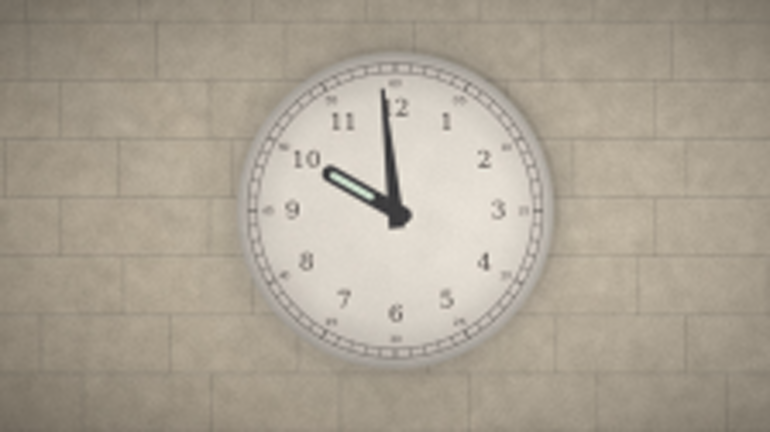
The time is 9:59
